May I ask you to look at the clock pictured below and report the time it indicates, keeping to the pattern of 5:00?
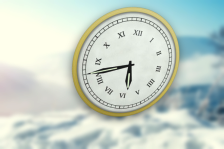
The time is 5:42
